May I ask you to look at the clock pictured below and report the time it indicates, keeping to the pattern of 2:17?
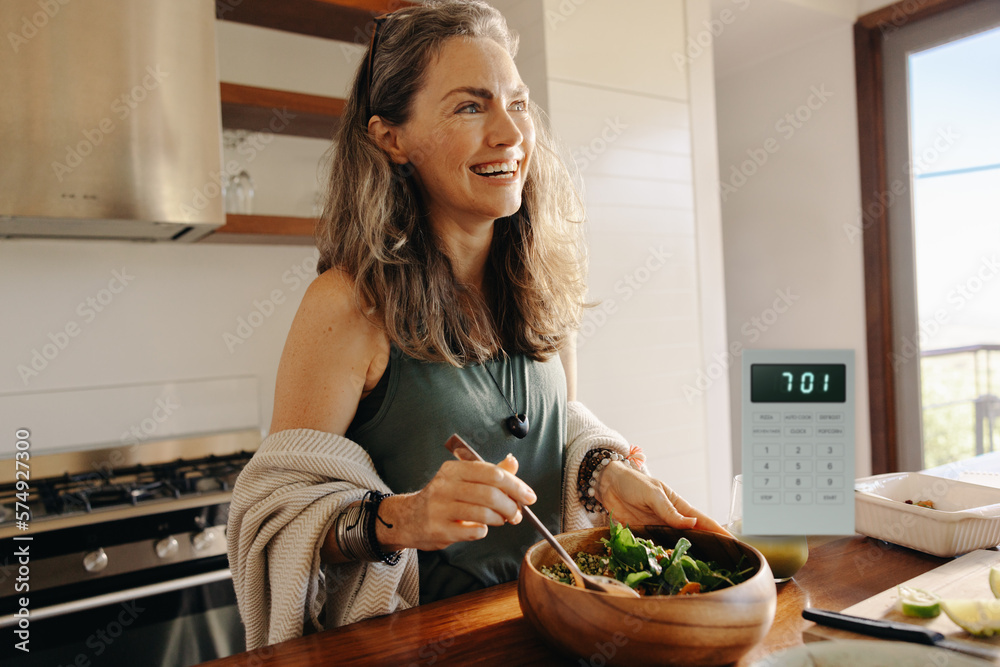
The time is 7:01
